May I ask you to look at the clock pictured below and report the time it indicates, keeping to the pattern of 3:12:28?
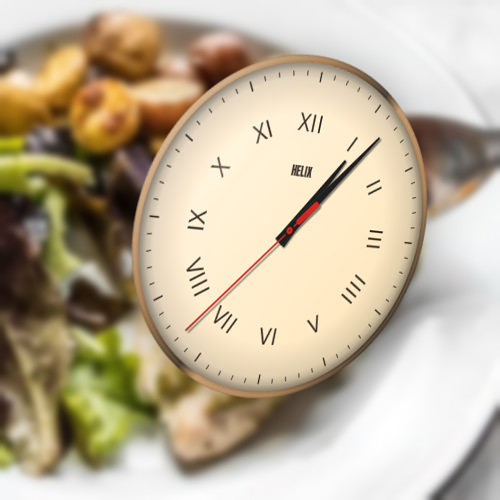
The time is 1:06:37
